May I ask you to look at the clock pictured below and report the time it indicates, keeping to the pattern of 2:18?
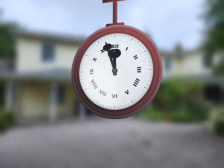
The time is 11:57
